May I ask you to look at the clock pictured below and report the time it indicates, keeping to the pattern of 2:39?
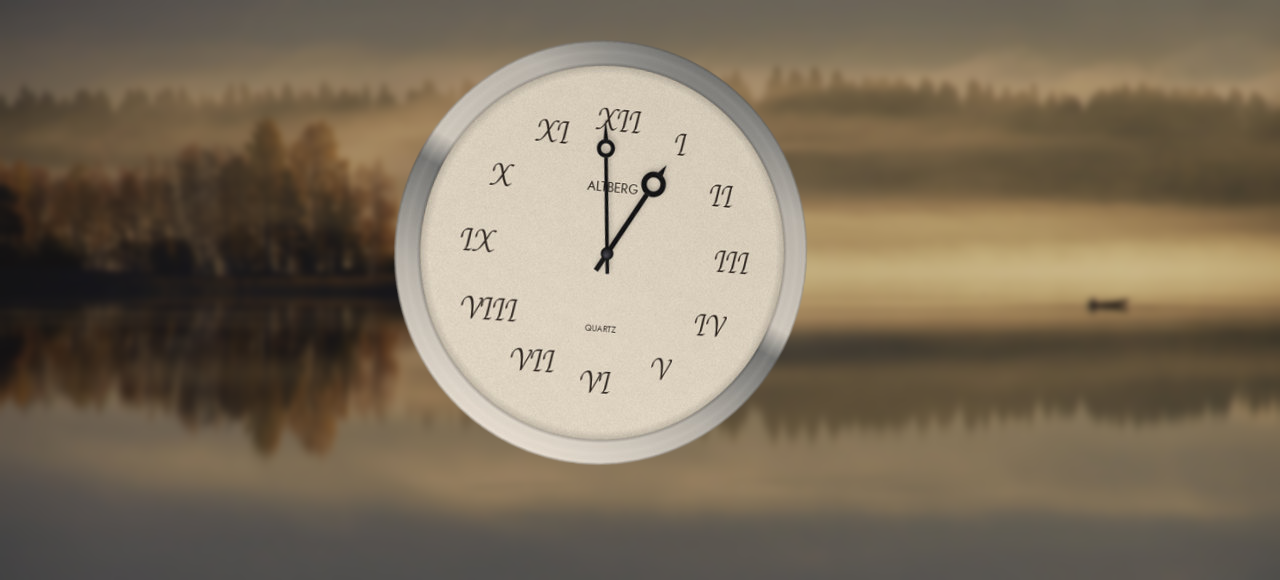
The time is 12:59
